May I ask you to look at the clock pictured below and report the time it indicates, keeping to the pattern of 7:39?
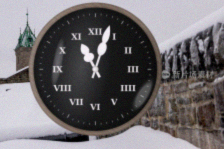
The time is 11:03
